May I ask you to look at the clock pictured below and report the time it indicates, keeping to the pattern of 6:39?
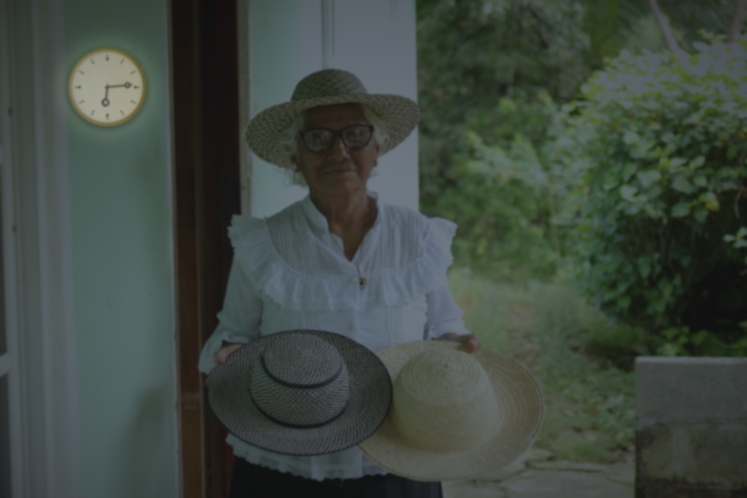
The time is 6:14
